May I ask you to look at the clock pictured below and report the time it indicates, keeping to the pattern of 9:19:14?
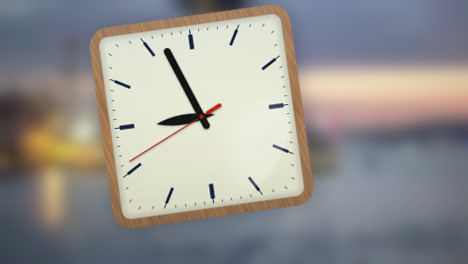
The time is 8:56:41
